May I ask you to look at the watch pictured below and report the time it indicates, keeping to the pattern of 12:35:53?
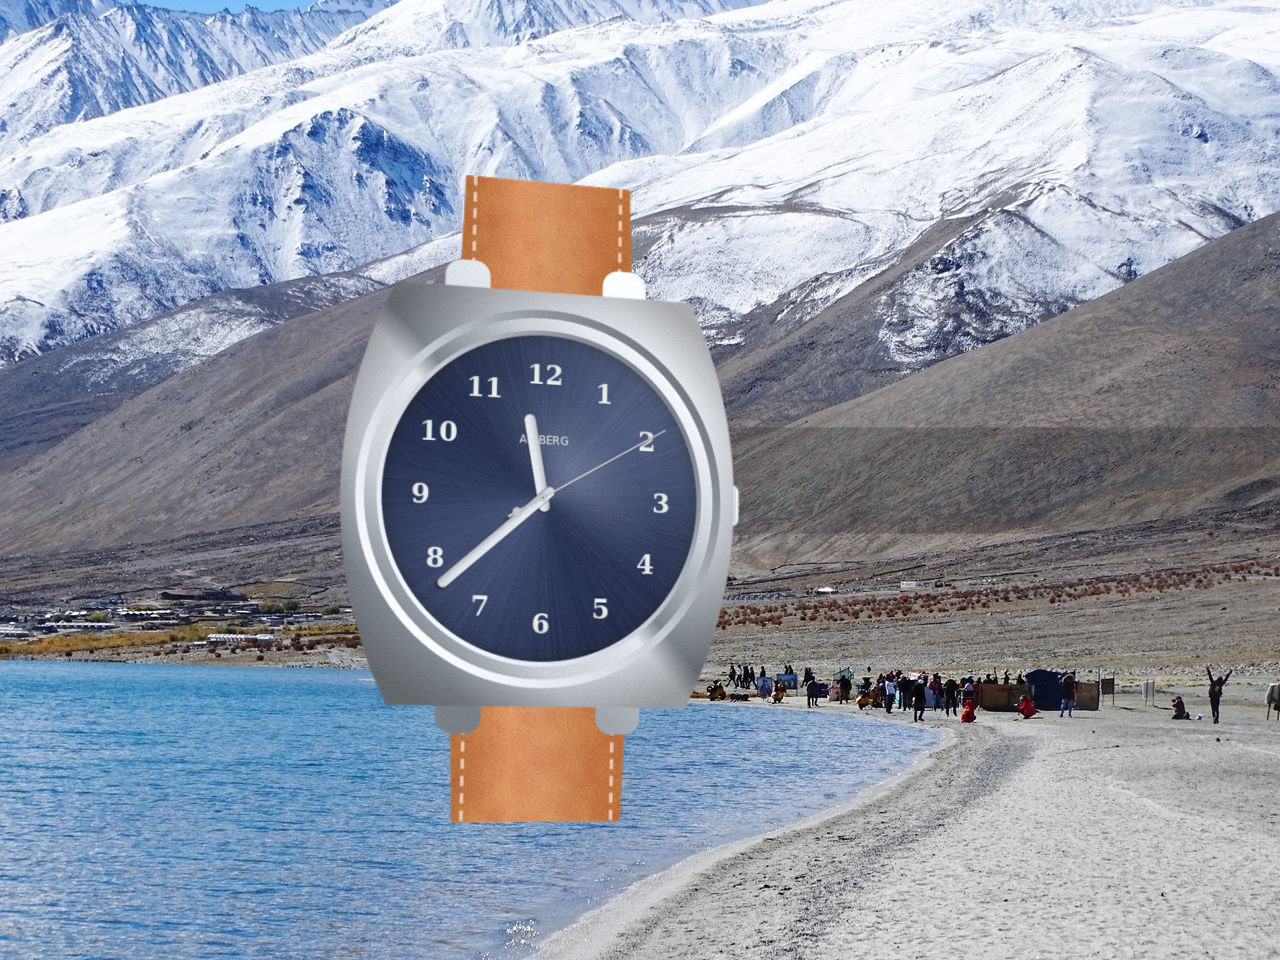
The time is 11:38:10
